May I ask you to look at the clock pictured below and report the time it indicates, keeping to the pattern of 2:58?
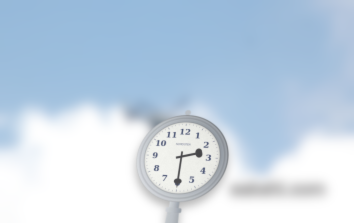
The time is 2:30
